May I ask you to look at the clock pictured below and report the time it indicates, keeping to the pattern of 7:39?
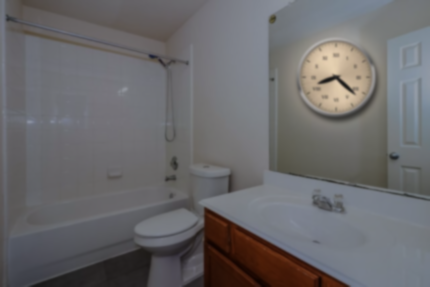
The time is 8:22
